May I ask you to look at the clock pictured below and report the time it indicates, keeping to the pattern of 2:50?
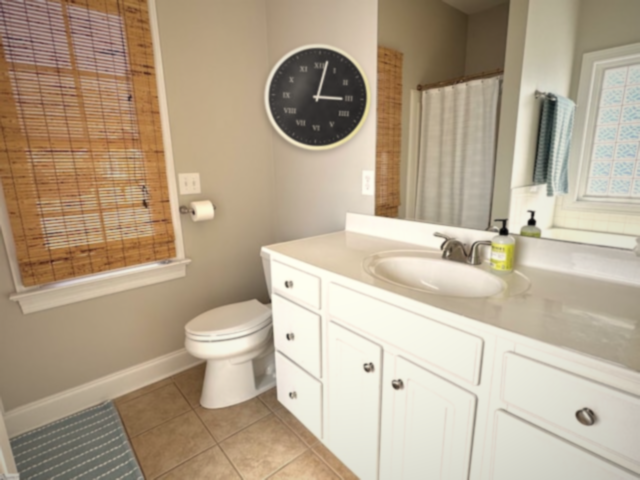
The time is 3:02
